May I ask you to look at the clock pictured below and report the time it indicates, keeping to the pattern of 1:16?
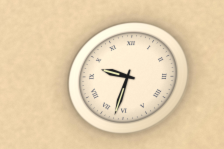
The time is 9:32
